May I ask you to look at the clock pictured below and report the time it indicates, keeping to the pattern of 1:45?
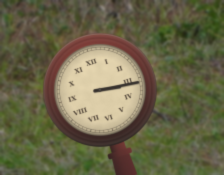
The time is 3:16
